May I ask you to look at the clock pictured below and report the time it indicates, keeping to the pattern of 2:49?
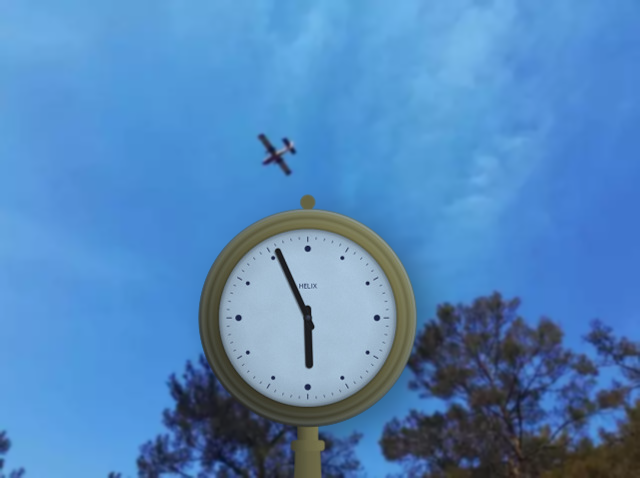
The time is 5:56
